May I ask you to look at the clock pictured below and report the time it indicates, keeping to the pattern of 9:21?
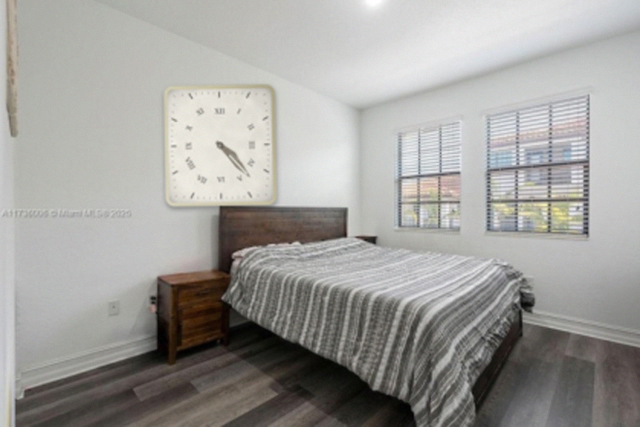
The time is 4:23
